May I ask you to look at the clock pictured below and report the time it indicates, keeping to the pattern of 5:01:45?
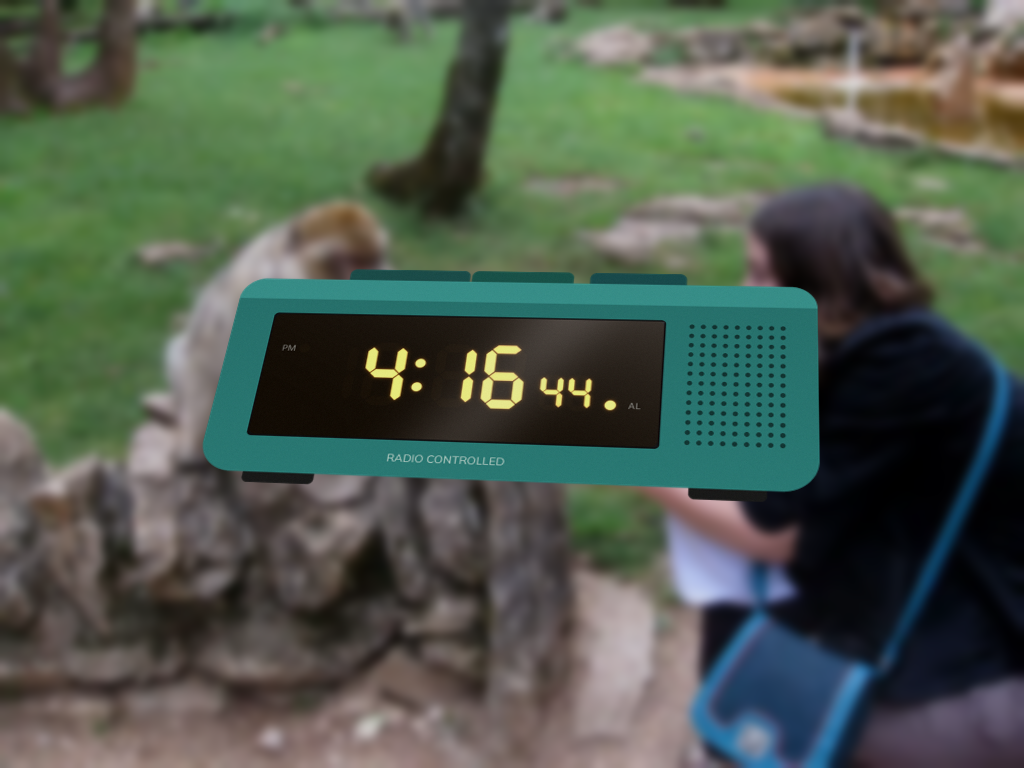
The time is 4:16:44
